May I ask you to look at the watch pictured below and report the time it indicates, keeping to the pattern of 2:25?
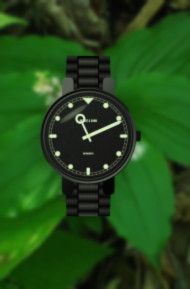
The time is 11:11
